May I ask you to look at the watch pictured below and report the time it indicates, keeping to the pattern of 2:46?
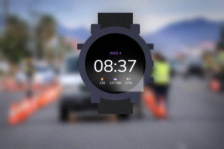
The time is 8:37
